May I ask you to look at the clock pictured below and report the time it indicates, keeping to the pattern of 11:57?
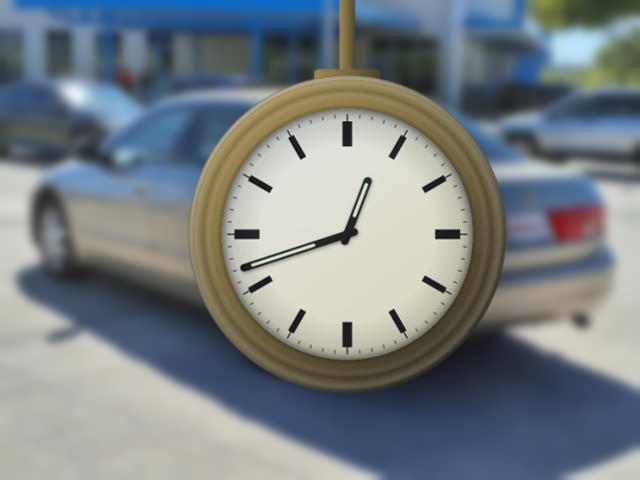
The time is 12:42
